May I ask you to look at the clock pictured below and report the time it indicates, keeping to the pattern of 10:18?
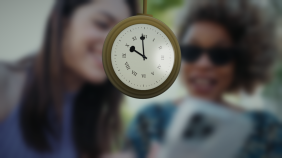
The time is 9:59
